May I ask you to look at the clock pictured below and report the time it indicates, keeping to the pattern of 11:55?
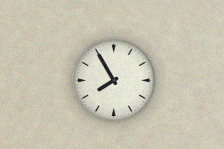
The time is 7:55
